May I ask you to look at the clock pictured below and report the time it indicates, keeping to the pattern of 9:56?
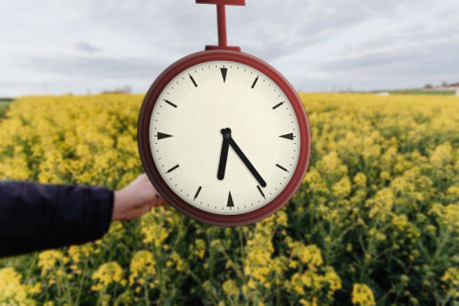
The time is 6:24
